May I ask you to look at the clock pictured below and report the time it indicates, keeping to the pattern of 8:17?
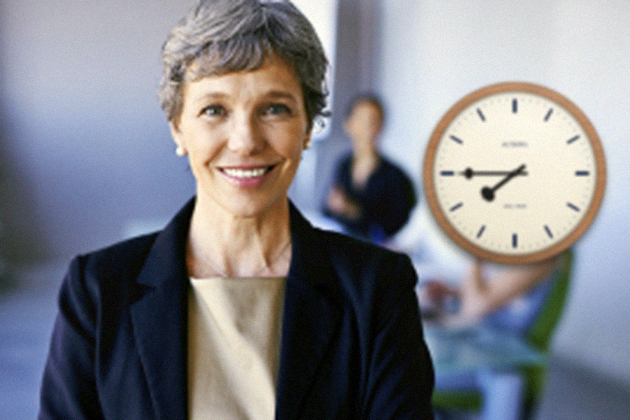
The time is 7:45
